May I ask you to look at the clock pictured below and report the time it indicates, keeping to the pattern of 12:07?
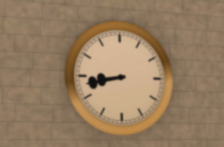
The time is 8:43
